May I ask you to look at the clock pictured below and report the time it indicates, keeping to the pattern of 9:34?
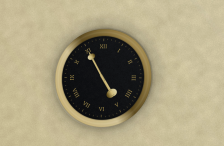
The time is 4:55
